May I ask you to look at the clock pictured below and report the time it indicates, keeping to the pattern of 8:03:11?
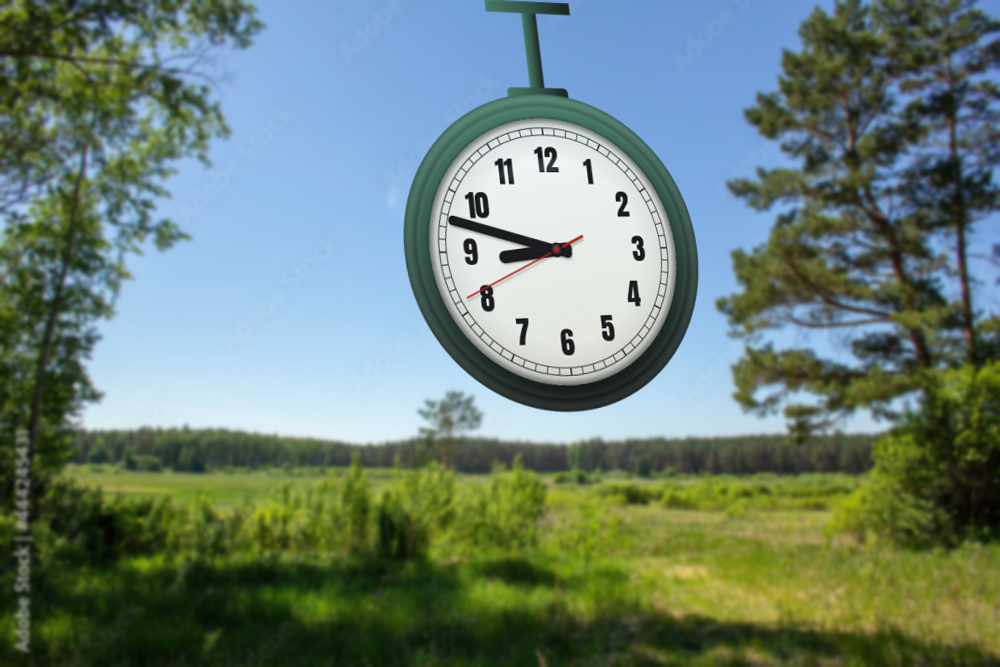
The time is 8:47:41
